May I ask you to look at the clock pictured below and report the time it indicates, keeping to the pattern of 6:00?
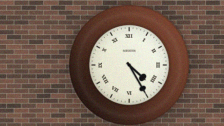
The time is 4:25
